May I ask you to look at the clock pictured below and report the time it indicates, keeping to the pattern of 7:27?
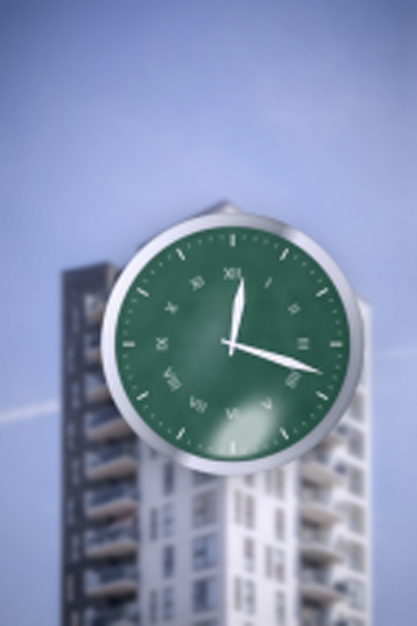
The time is 12:18
